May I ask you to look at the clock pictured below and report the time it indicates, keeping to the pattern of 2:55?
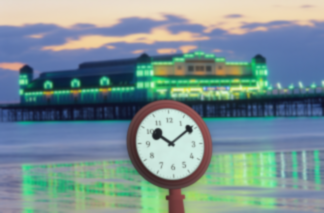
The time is 10:09
